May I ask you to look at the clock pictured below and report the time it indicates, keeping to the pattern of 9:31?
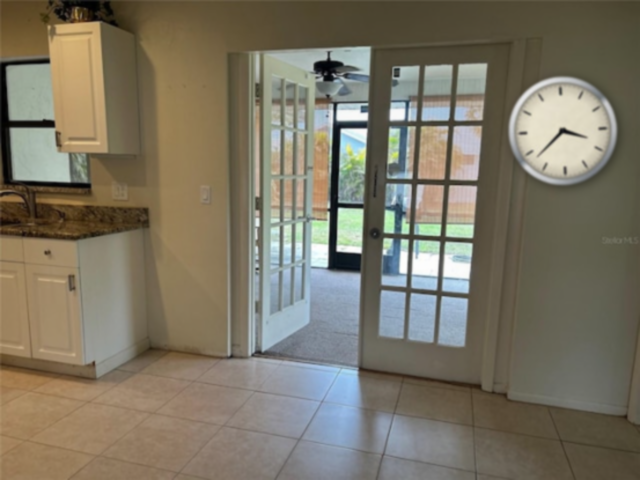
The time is 3:38
